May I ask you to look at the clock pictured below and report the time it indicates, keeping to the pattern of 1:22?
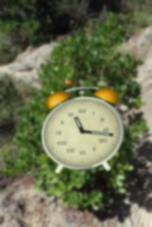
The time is 11:17
